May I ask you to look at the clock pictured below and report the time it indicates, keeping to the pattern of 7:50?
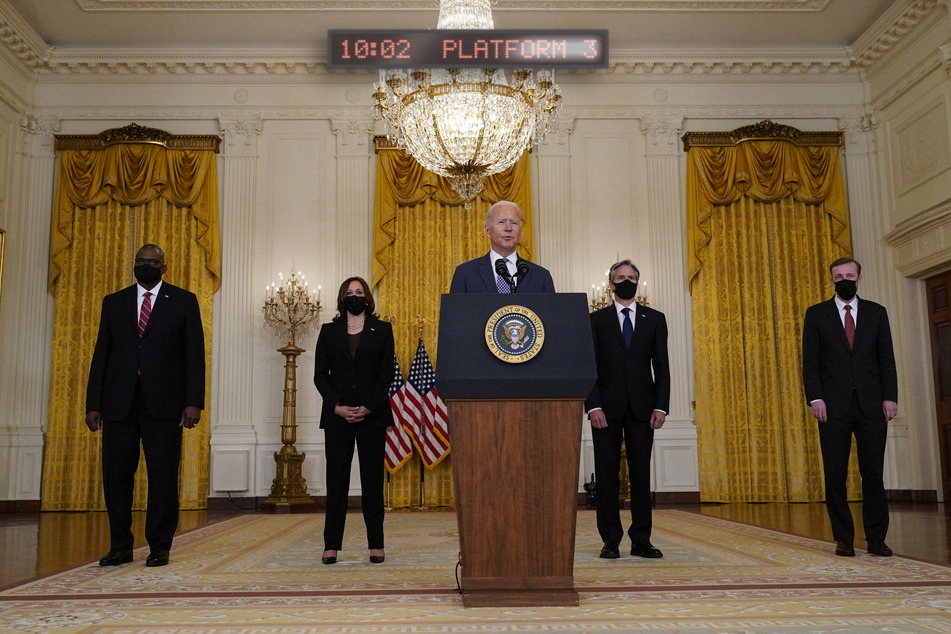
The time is 10:02
